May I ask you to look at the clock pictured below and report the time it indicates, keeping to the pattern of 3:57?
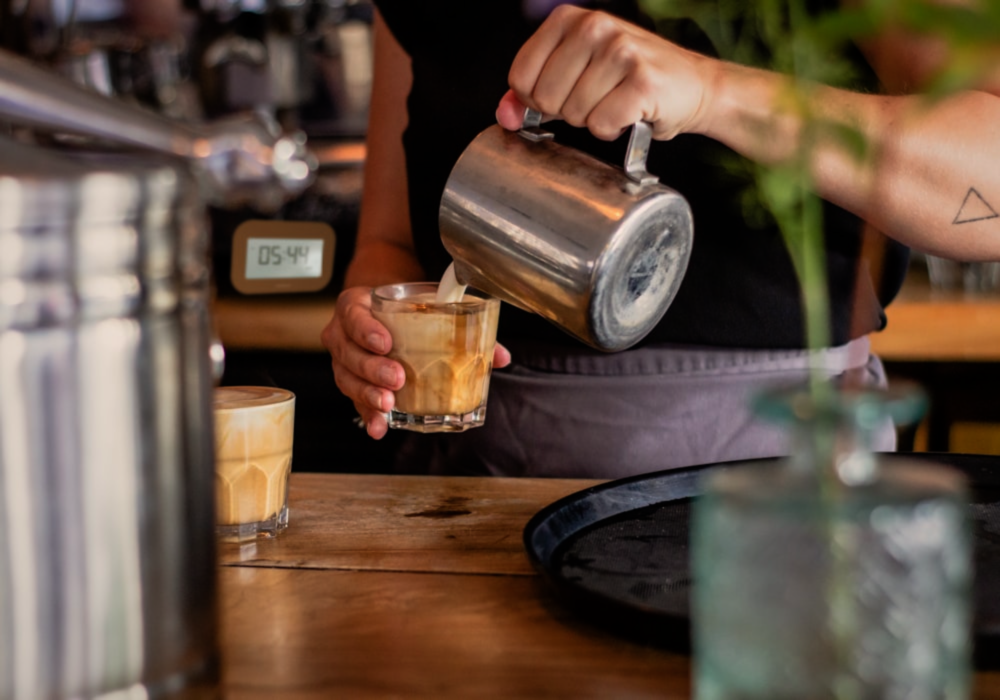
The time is 5:44
